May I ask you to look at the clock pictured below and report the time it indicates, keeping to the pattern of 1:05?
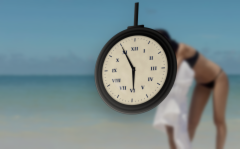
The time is 5:55
